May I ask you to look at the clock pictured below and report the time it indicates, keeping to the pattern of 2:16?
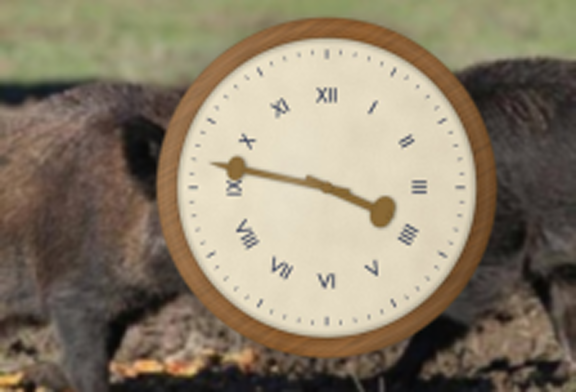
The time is 3:47
